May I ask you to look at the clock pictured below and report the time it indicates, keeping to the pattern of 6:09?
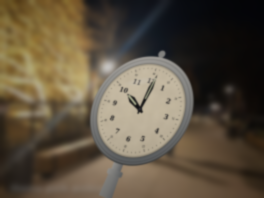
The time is 10:01
